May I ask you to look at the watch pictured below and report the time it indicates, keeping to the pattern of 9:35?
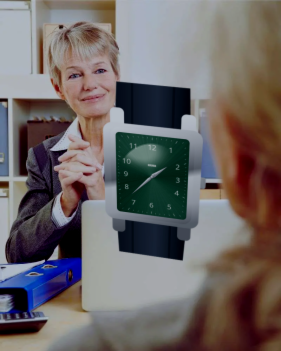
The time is 1:37
